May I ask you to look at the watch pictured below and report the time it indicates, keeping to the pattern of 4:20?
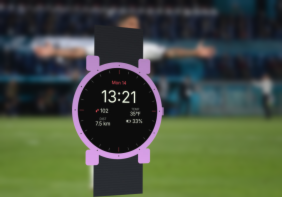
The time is 13:21
